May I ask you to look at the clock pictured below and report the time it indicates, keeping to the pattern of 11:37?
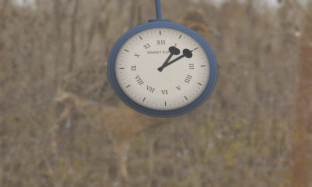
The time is 1:10
